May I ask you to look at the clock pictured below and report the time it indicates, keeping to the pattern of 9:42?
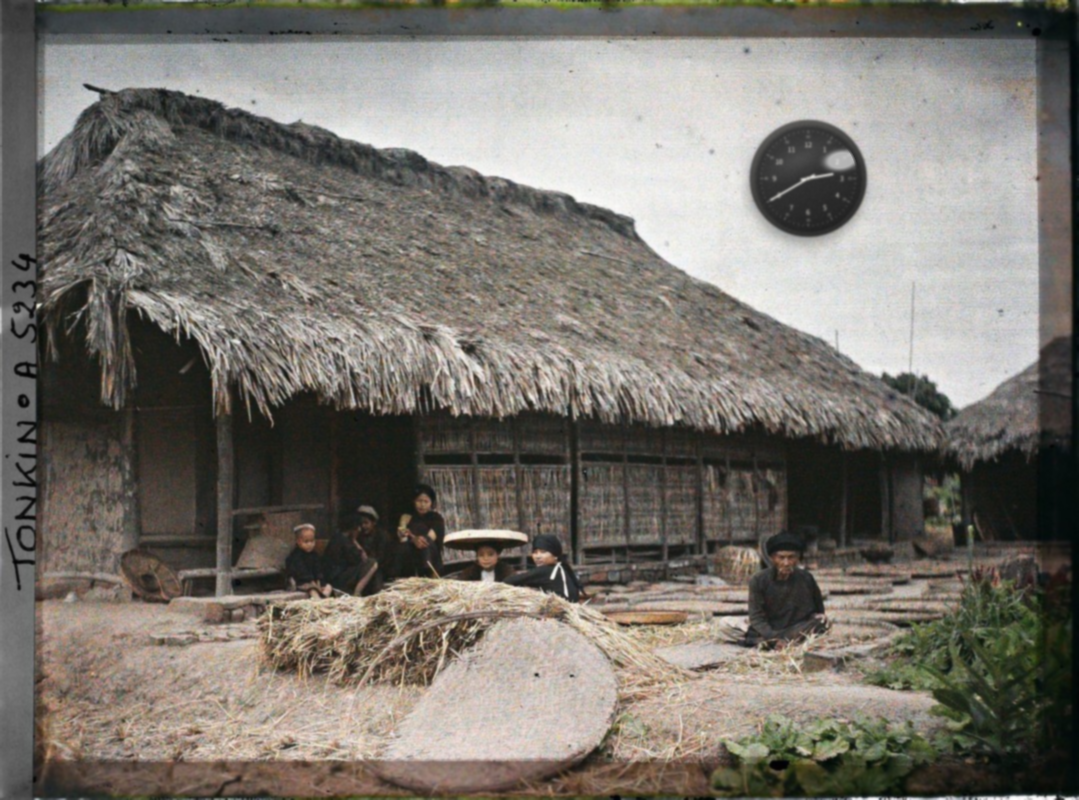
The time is 2:40
